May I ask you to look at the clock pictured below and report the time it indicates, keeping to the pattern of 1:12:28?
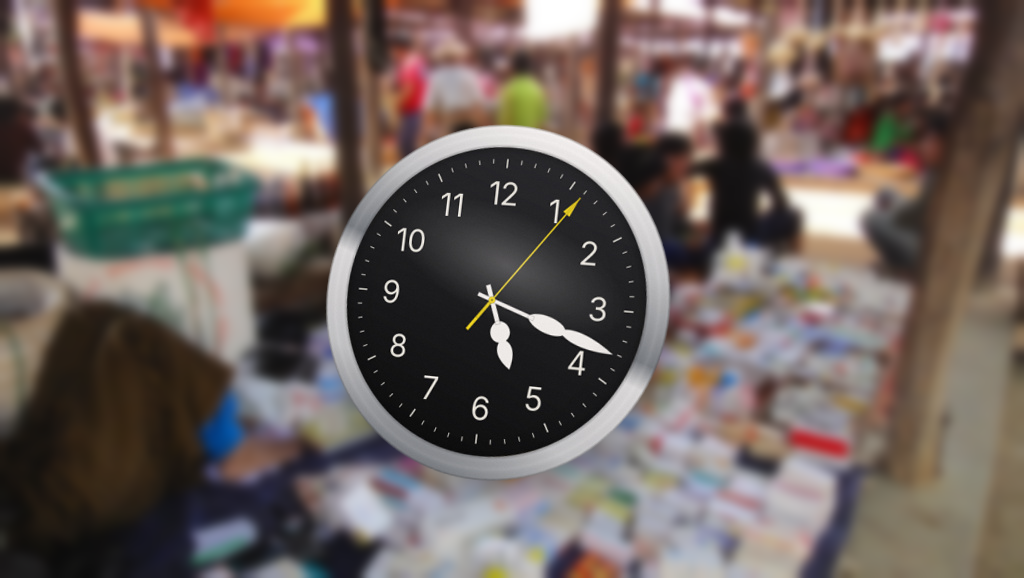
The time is 5:18:06
